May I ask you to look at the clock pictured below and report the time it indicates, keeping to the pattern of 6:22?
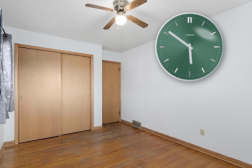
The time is 5:51
